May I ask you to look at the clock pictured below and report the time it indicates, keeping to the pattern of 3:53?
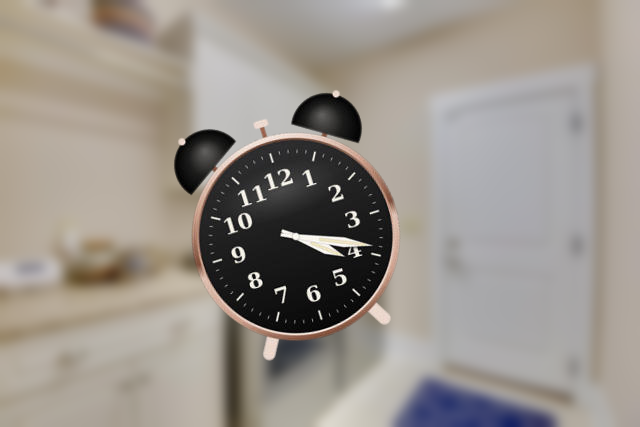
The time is 4:19
